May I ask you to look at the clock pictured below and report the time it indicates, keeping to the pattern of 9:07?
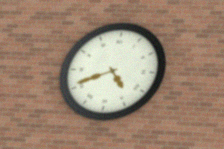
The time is 4:41
